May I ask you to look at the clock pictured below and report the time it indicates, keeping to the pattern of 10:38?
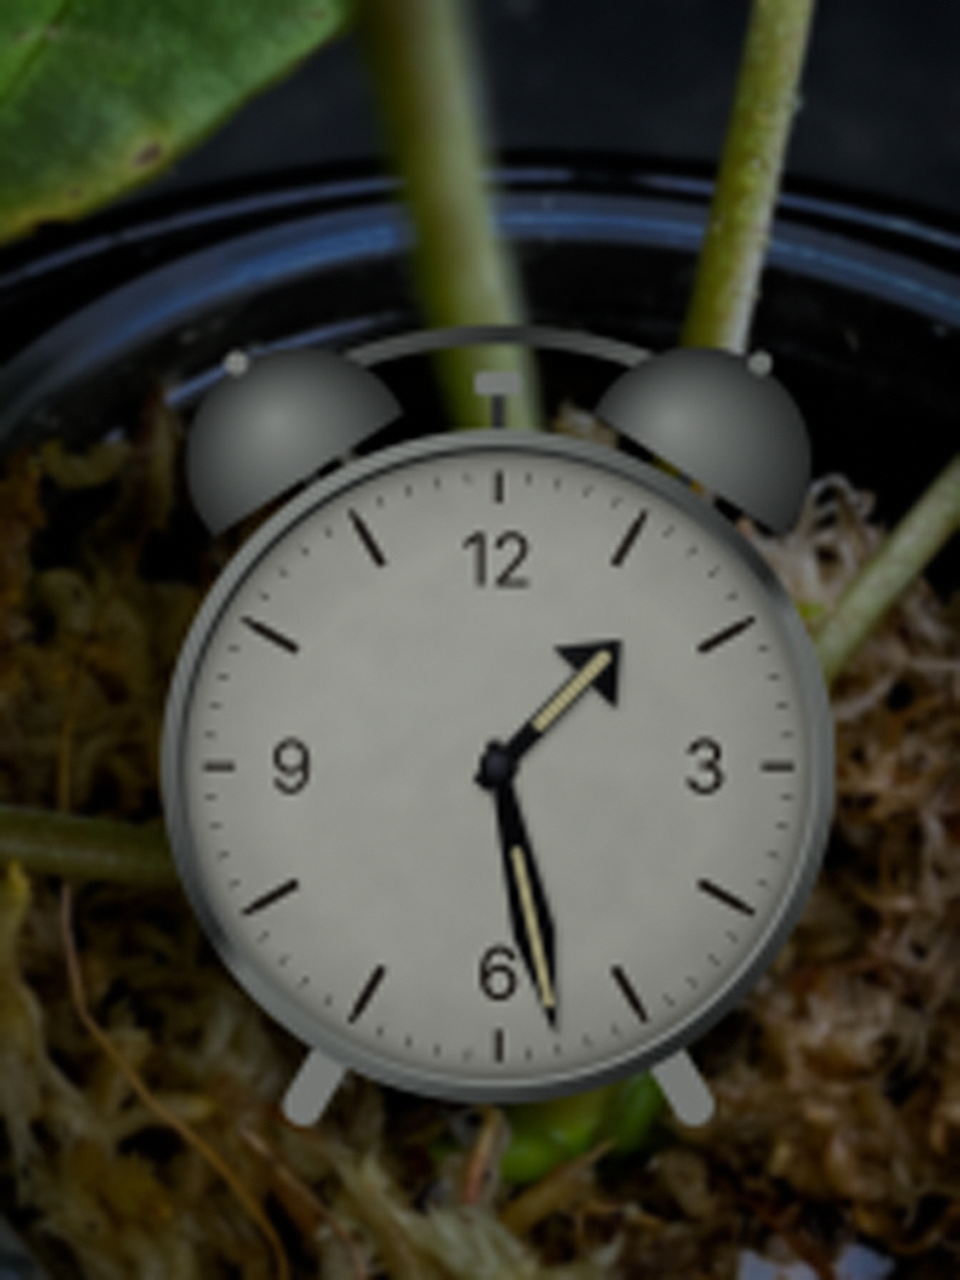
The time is 1:28
